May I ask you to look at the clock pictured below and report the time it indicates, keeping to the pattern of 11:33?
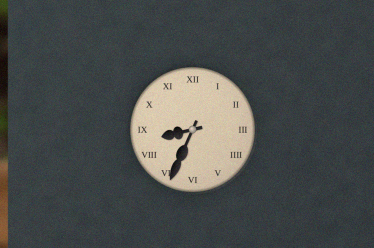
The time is 8:34
